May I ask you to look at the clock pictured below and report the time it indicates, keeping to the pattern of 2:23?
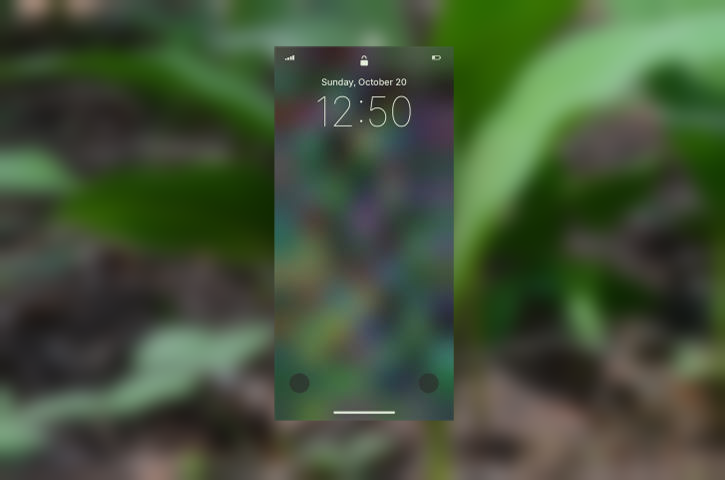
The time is 12:50
